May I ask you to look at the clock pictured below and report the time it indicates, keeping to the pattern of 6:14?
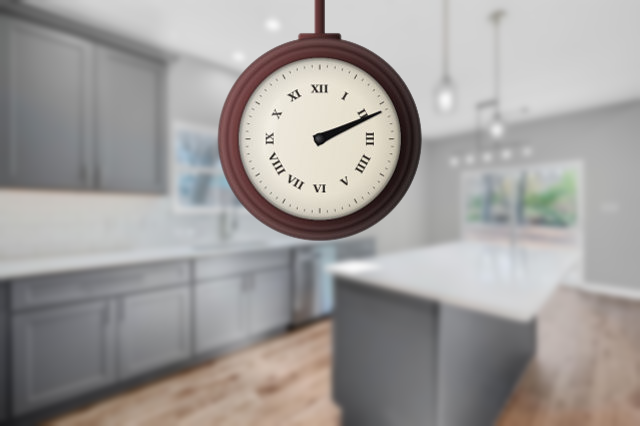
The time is 2:11
